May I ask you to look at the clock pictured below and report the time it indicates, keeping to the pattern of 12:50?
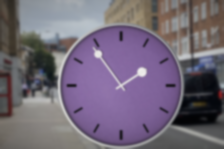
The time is 1:54
